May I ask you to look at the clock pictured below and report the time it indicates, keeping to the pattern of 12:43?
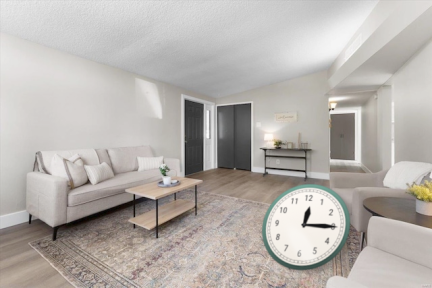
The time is 12:15
